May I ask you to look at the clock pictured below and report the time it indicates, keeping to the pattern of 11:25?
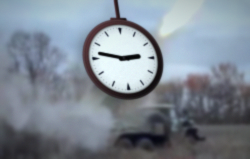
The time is 2:47
